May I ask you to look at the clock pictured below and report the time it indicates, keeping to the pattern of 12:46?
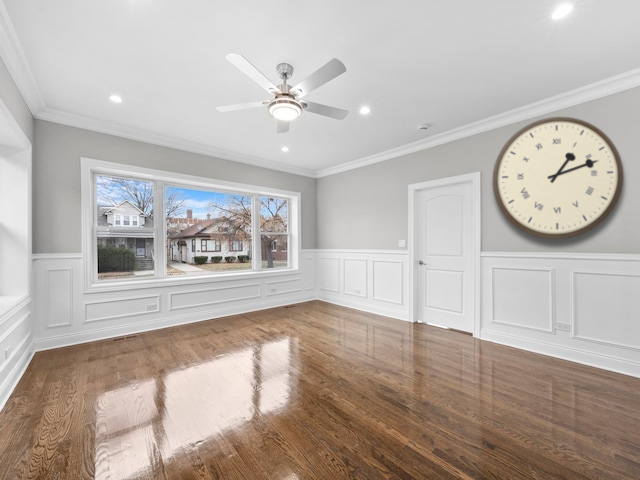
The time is 1:12
